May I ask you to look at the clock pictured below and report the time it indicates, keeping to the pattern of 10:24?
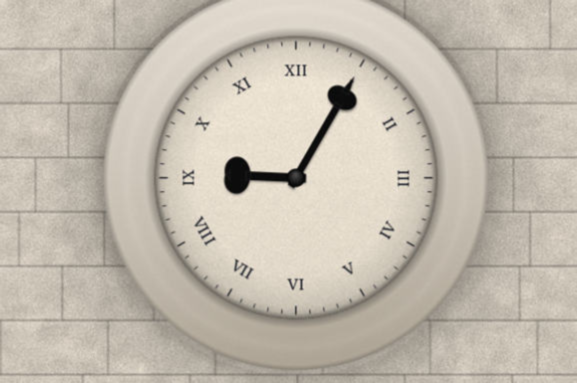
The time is 9:05
